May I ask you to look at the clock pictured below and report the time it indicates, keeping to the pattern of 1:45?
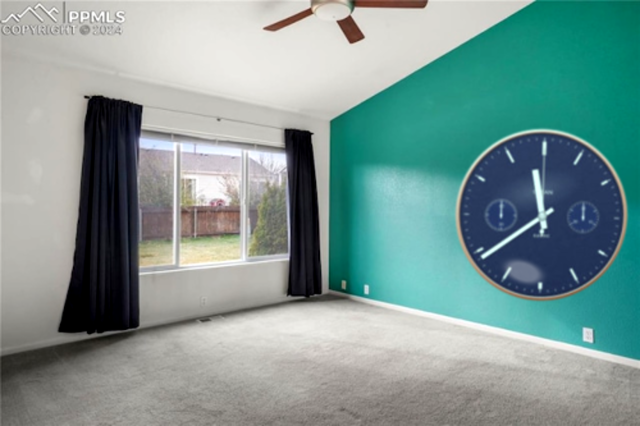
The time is 11:39
